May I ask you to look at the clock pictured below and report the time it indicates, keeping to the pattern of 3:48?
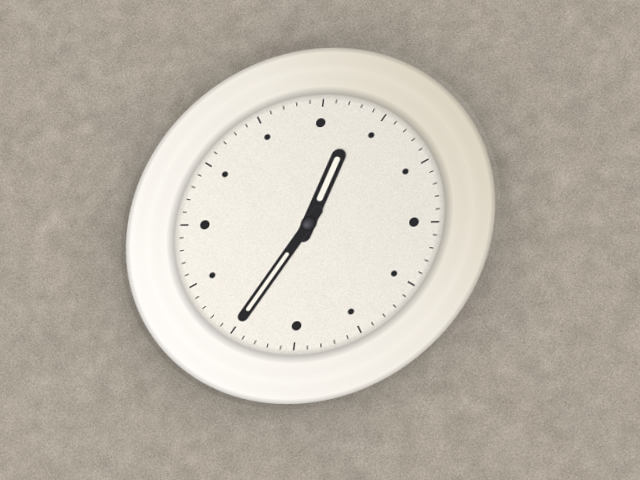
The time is 12:35
